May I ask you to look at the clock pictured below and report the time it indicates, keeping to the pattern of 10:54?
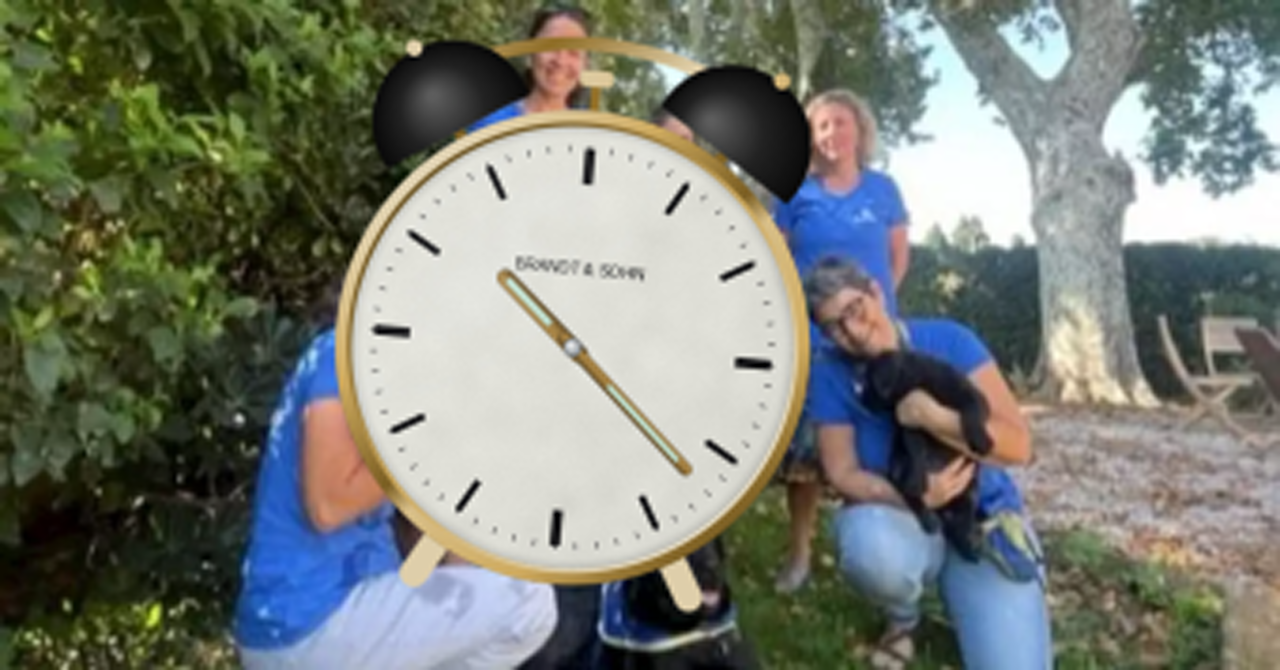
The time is 10:22
